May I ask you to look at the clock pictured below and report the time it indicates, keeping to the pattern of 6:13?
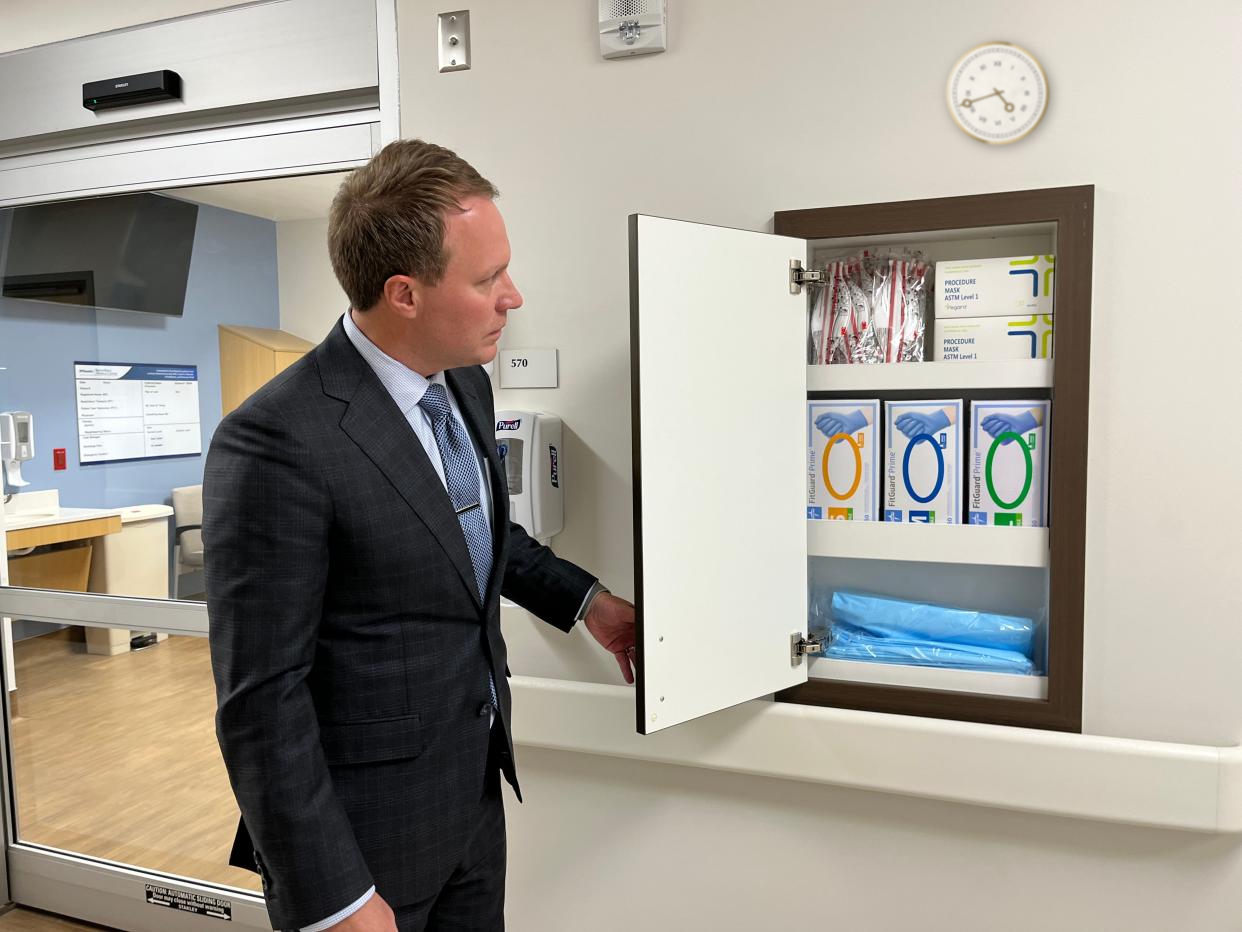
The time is 4:42
